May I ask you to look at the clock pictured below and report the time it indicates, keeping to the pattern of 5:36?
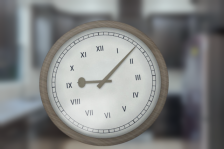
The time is 9:08
